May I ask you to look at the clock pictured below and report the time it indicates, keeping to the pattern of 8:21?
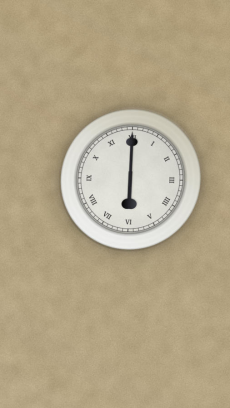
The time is 6:00
